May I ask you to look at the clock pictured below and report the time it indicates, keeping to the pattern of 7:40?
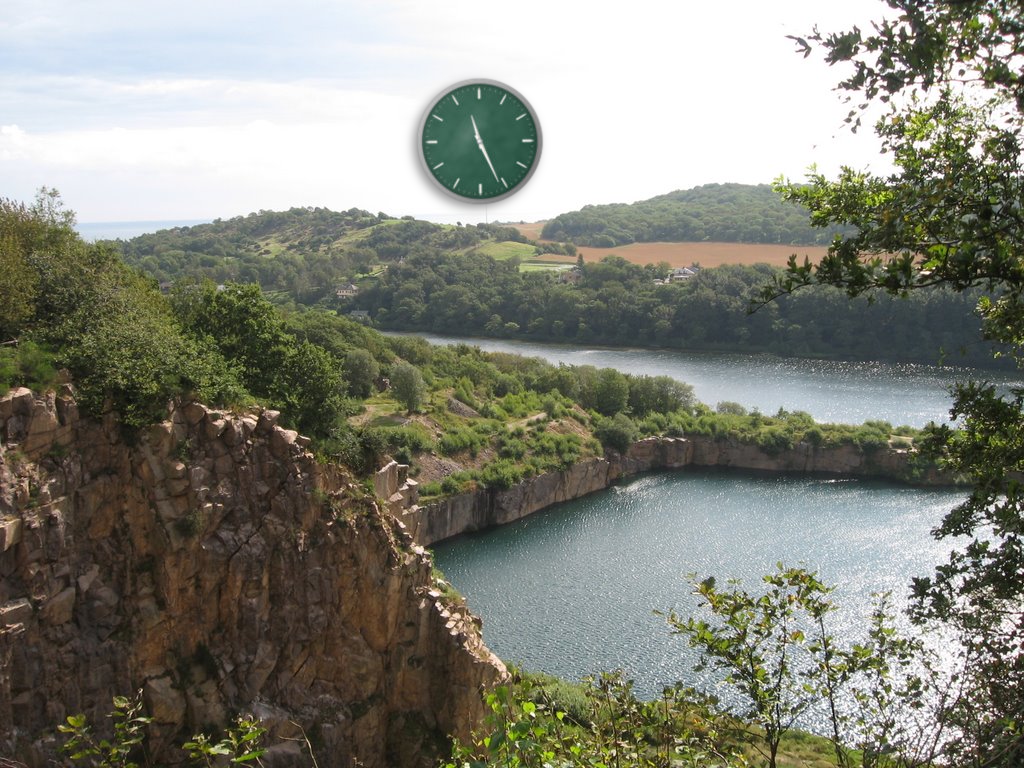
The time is 11:26
